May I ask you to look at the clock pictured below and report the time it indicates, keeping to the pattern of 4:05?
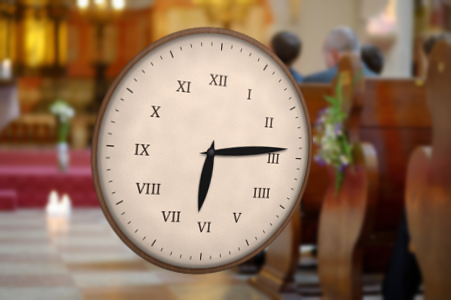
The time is 6:14
